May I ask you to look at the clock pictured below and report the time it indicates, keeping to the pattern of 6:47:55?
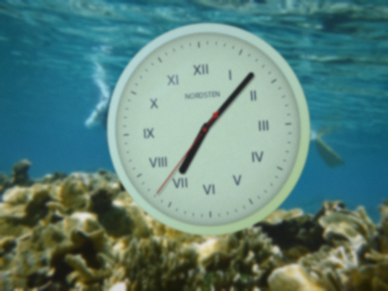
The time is 7:07:37
